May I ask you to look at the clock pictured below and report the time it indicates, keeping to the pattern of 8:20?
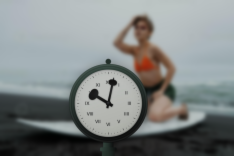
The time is 10:02
